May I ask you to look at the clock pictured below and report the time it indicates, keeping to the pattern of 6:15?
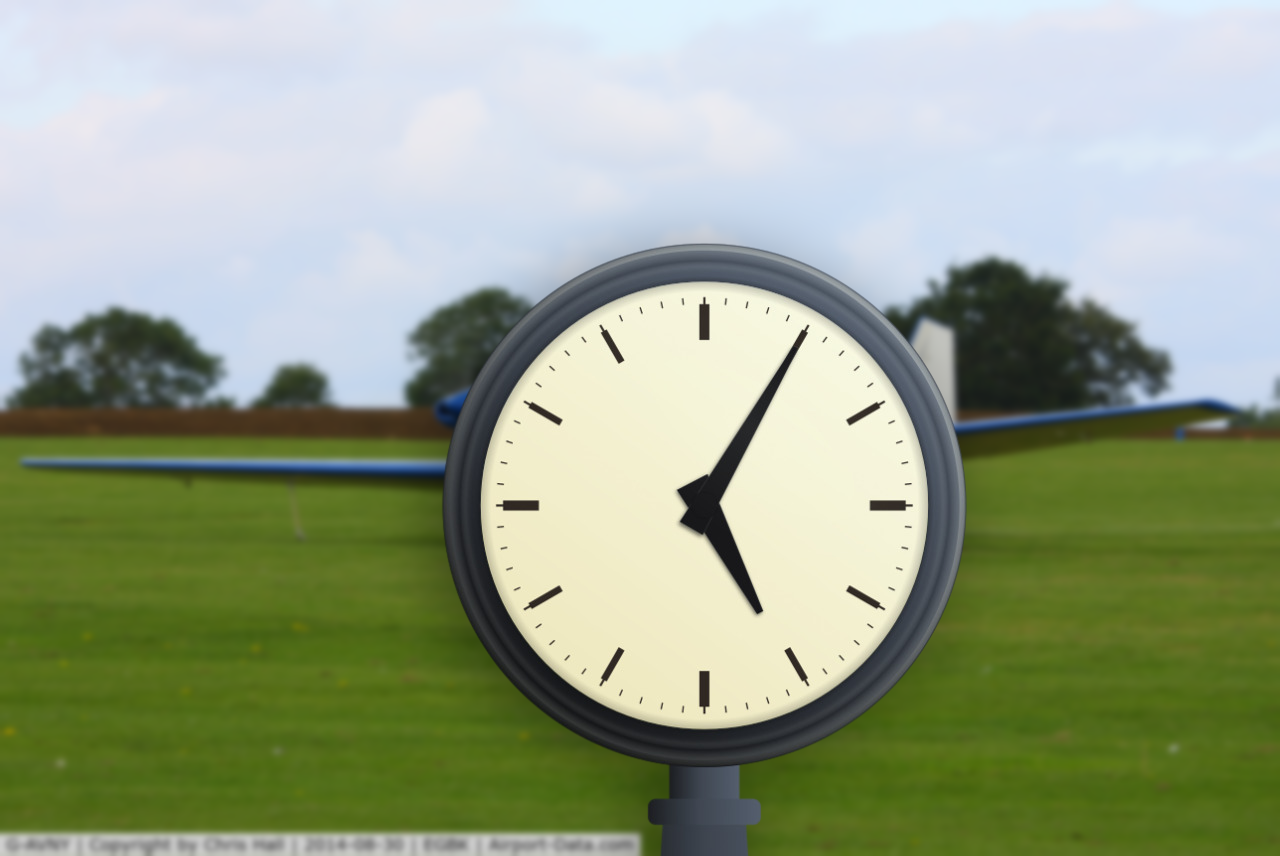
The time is 5:05
